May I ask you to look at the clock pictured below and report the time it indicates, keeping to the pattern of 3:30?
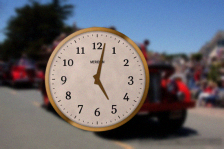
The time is 5:02
